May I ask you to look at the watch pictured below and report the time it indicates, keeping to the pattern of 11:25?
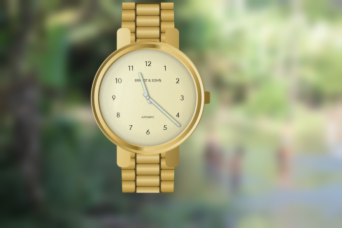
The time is 11:22
